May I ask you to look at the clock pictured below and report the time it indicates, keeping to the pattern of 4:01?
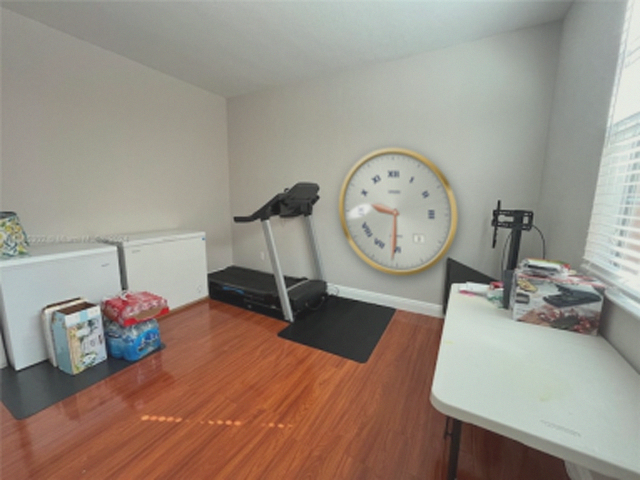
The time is 9:31
